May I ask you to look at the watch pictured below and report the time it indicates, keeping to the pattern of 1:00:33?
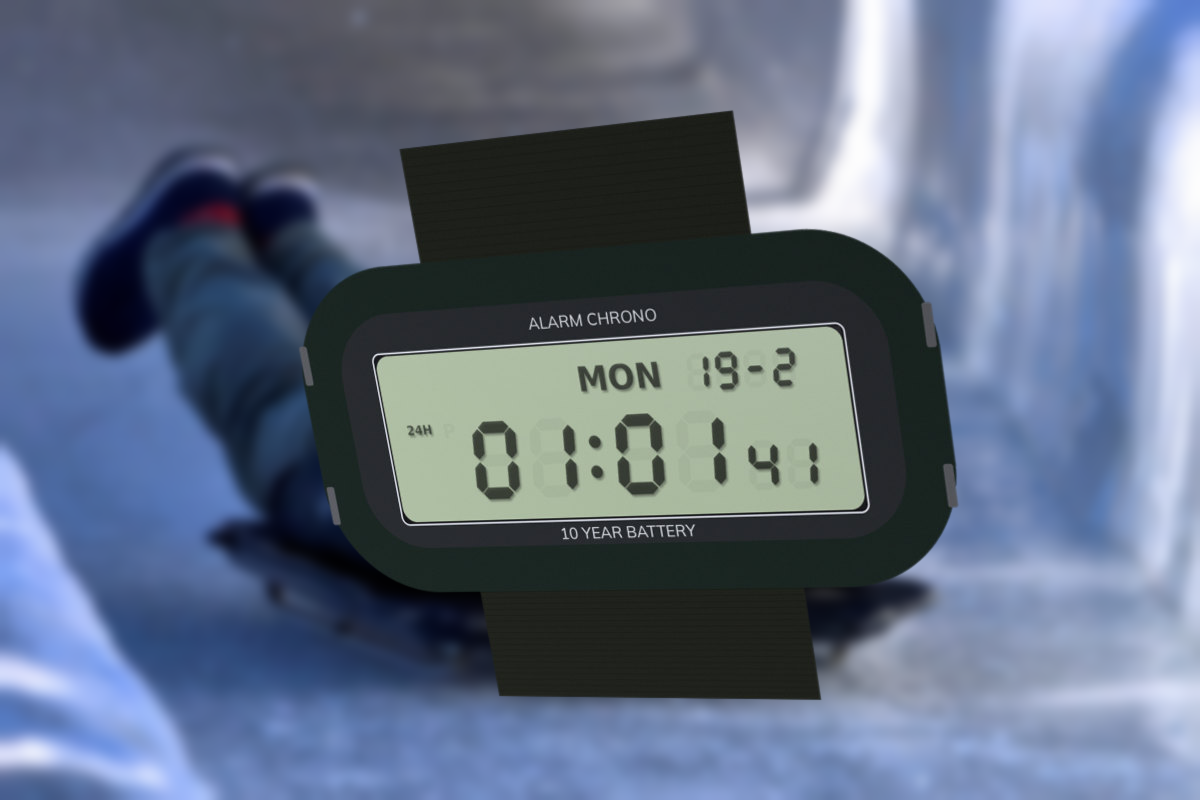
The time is 1:01:41
